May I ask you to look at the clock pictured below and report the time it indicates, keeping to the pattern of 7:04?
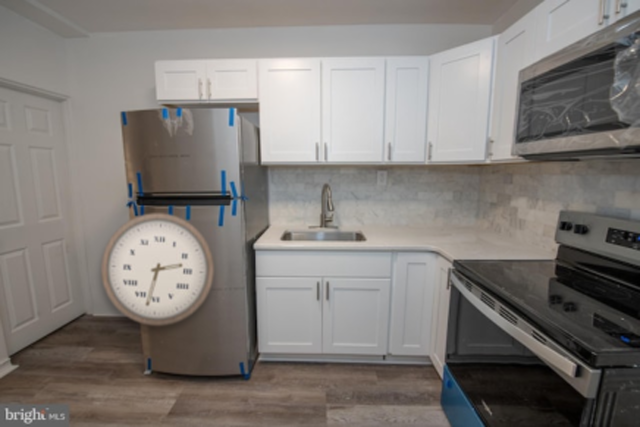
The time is 2:32
